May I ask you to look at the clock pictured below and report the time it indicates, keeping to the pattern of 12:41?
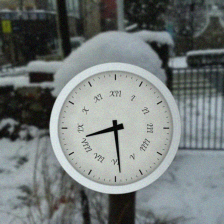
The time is 8:29
